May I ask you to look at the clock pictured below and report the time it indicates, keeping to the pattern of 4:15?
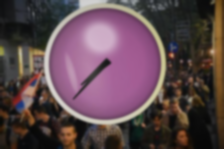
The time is 7:37
